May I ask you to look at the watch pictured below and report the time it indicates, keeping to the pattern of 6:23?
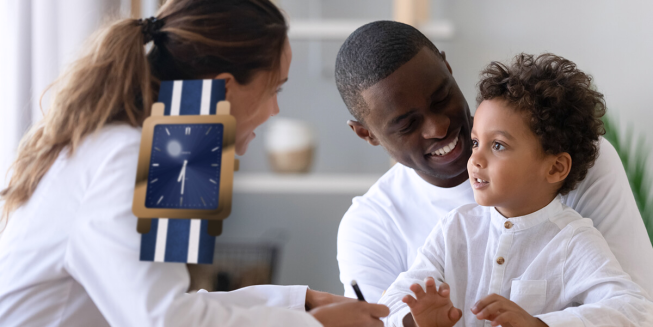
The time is 6:30
